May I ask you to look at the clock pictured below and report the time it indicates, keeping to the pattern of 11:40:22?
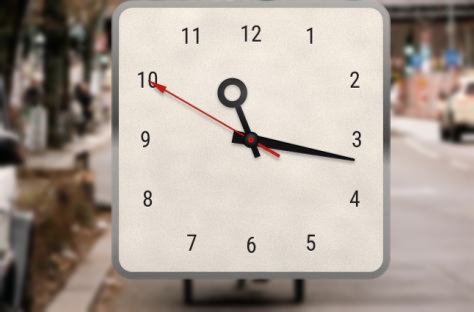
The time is 11:16:50
